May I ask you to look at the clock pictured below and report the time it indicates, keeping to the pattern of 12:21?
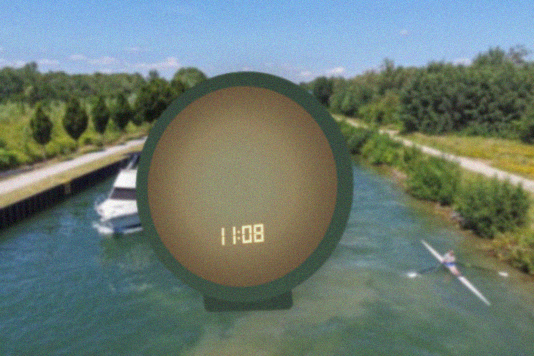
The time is 11:08
